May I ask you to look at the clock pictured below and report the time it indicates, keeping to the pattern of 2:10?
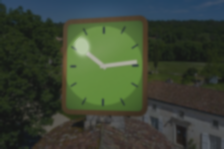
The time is 10:14
